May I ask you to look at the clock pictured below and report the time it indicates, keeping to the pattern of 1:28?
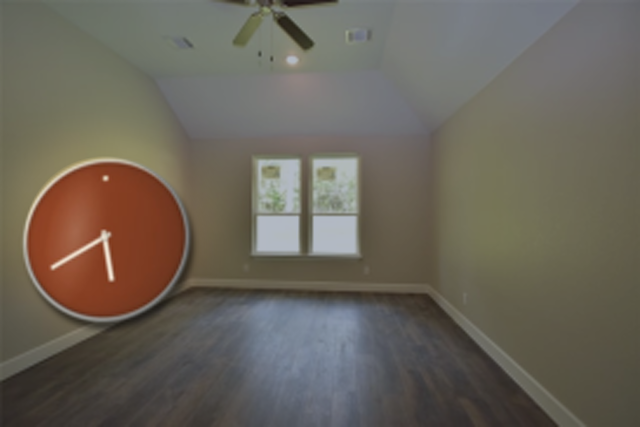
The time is 5:40
